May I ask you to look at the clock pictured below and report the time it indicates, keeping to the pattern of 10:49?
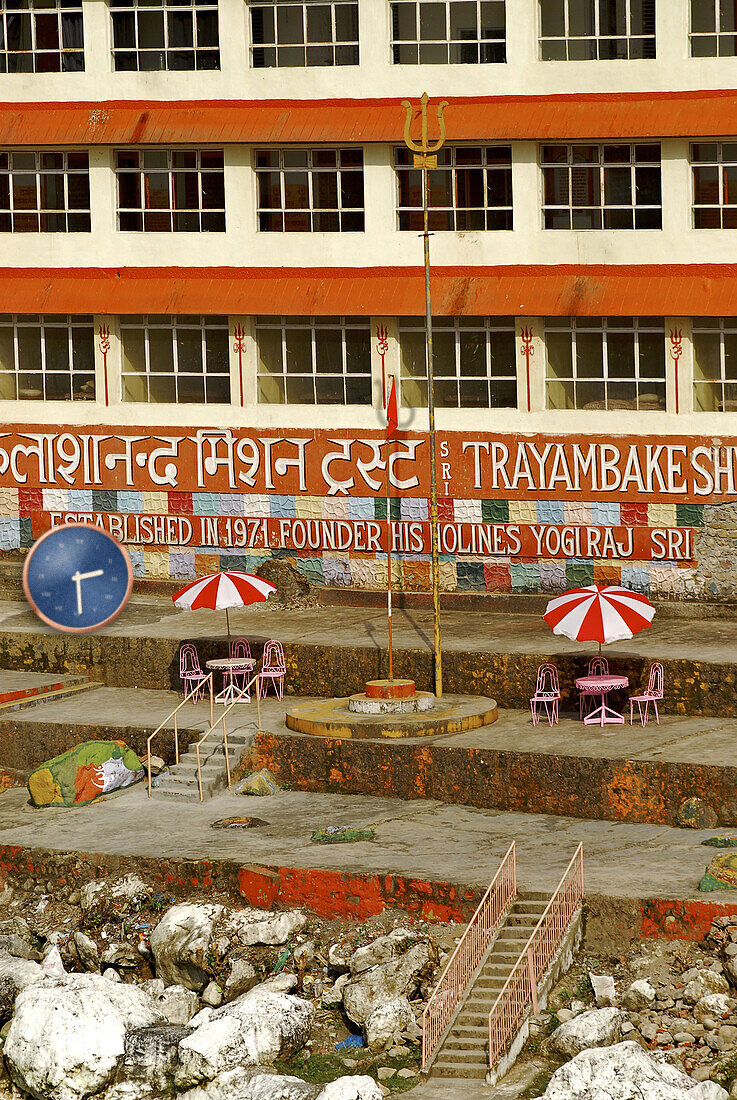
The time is 2:29
